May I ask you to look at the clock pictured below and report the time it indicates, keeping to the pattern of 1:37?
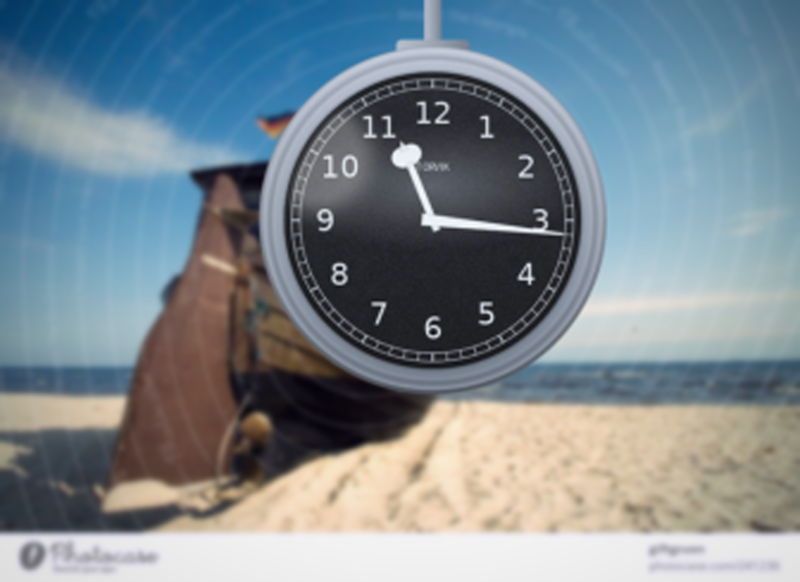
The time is 11:16
